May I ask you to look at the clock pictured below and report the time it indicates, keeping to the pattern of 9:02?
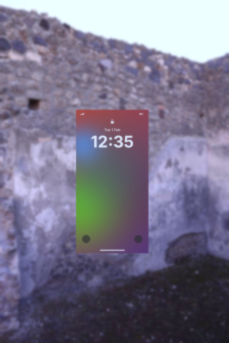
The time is 12:35
